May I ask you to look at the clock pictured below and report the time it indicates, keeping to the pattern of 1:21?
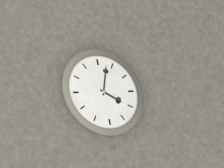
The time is 4:03
